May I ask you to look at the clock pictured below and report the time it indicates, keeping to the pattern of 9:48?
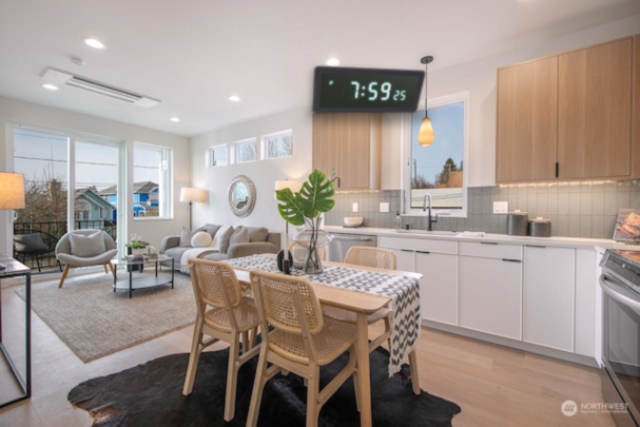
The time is 7:59
